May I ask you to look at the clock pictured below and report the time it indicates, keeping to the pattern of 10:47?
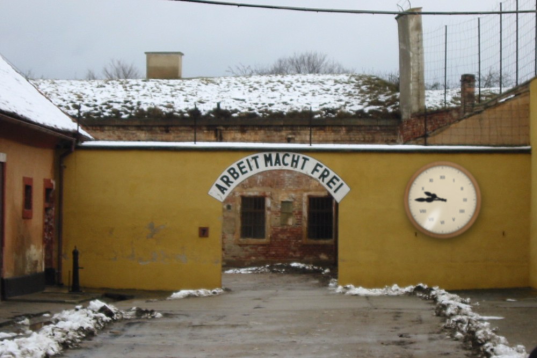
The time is 9:45
